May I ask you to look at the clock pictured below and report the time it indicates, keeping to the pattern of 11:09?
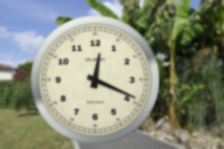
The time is 12:19
